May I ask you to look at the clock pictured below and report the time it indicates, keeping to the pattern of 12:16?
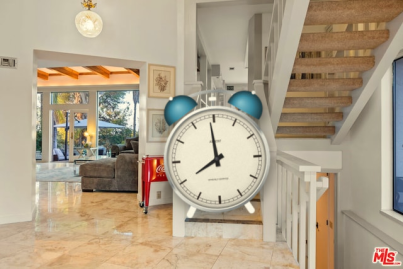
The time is 7:59
